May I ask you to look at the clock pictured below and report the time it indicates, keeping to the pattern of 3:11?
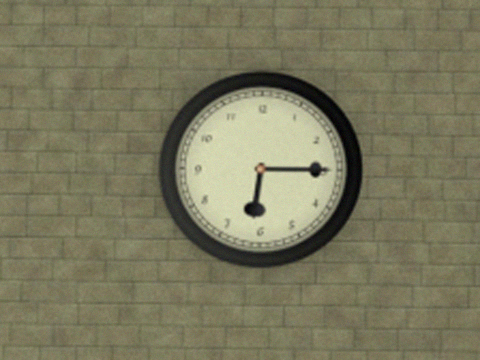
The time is 6:15
